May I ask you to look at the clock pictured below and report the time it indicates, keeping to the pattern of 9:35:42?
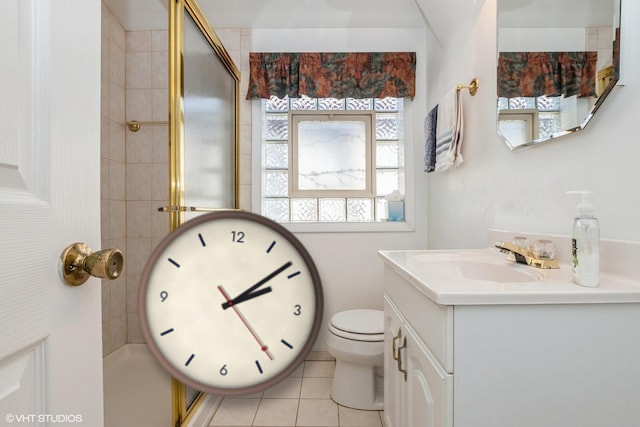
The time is 2:08:23
